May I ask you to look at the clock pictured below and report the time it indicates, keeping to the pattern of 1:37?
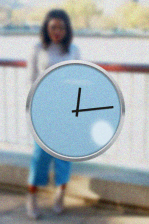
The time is 12:14
